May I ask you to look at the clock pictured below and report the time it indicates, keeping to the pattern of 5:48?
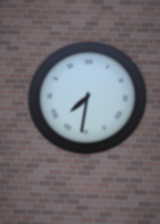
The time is 7:31
